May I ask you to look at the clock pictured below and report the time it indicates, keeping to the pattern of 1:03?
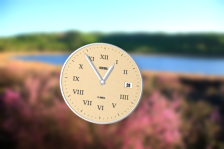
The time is 12:54
